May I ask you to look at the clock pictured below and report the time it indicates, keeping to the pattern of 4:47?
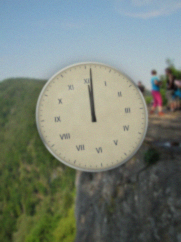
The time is 12:01
